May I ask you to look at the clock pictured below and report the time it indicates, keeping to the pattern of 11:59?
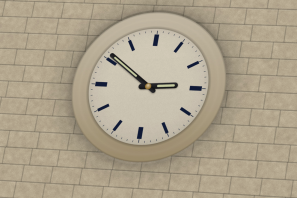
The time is 2:51
